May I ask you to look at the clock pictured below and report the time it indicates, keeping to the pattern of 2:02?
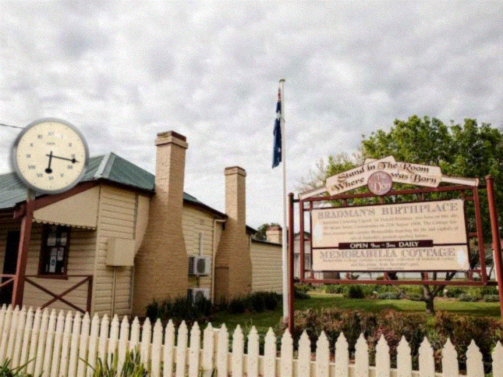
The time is 6:17
